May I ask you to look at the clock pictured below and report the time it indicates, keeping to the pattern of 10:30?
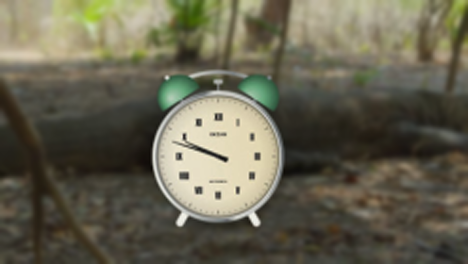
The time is 9:48
